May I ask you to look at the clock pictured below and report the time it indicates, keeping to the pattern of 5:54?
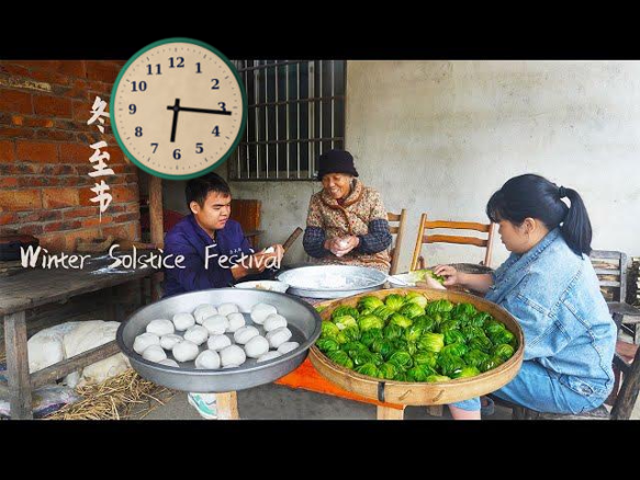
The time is 6:16
